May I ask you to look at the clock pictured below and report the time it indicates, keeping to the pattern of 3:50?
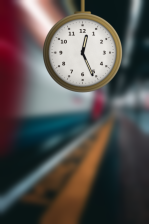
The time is 12:26
